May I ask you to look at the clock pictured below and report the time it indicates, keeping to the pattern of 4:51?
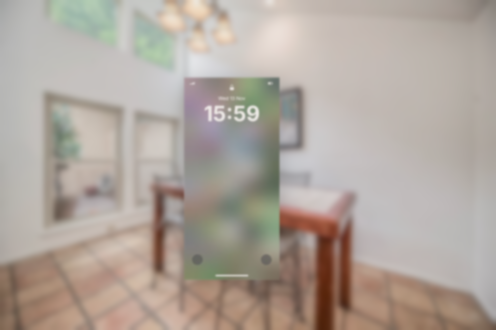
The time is 15:59
